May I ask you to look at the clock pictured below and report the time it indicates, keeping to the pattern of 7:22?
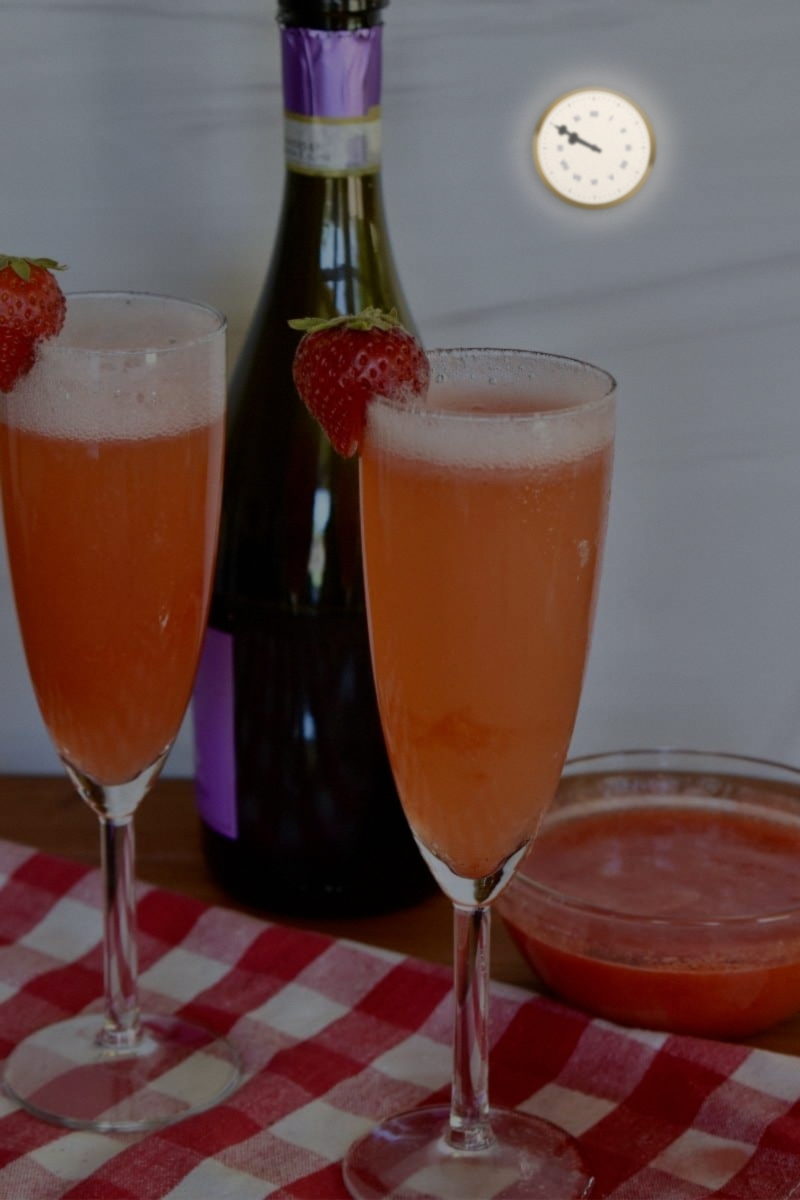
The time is 9:50
